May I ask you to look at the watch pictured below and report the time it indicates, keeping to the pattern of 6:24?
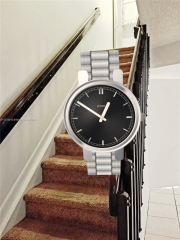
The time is 12:51
